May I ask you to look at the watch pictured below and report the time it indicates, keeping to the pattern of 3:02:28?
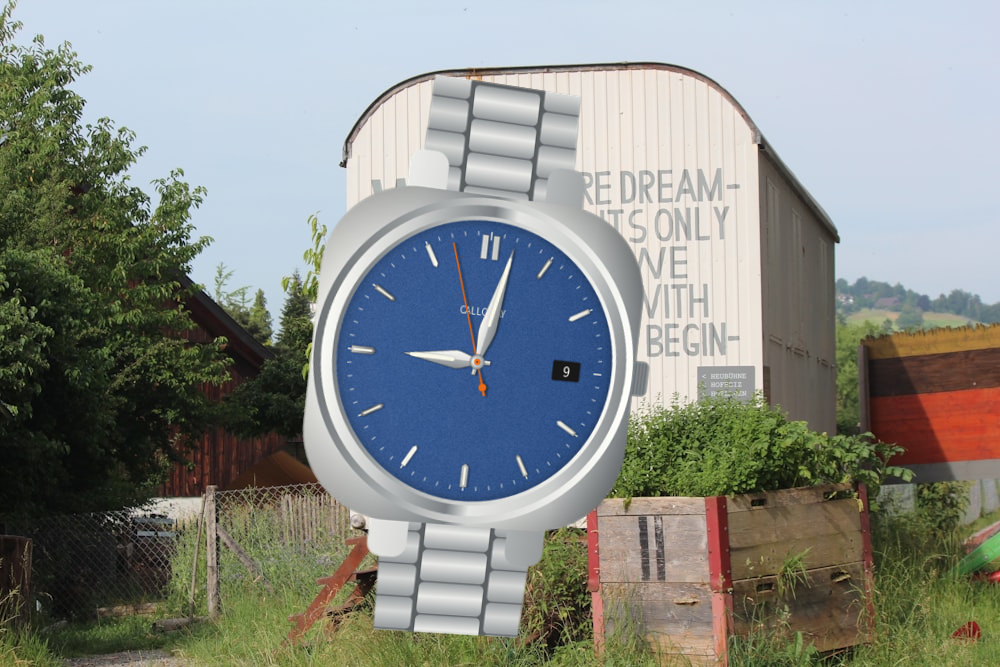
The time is 9:01:57
